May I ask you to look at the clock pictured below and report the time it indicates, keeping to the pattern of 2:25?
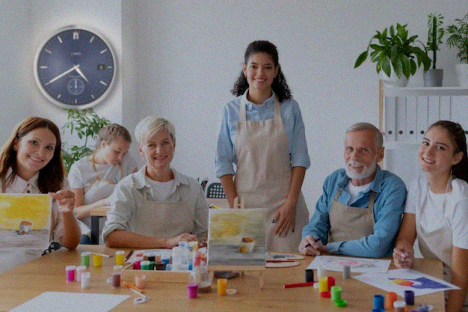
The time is 4:40
